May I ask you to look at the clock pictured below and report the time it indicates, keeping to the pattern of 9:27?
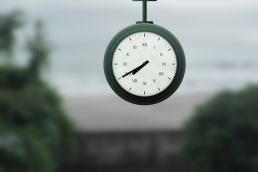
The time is 7:40
